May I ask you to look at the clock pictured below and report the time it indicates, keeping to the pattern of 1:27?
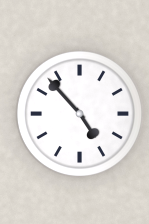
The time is 4:53
